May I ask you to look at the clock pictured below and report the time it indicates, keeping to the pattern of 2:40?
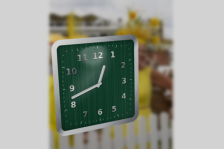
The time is 12:42
